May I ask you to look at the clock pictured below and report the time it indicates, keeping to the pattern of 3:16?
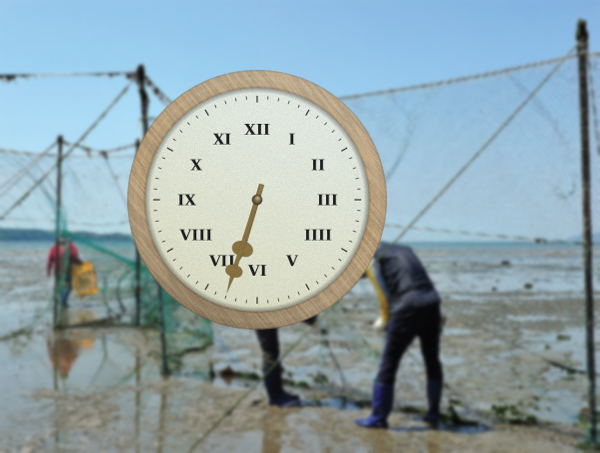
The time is 6:33
